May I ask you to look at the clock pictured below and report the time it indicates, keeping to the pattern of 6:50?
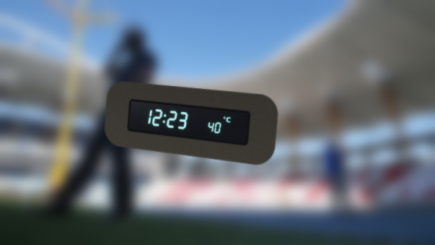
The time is 12:23
